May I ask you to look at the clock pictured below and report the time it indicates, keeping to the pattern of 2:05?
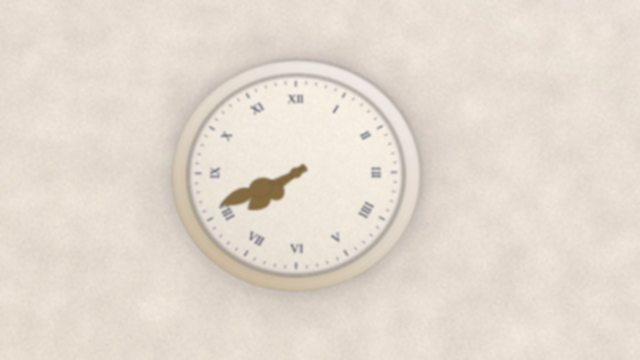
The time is 7:41
